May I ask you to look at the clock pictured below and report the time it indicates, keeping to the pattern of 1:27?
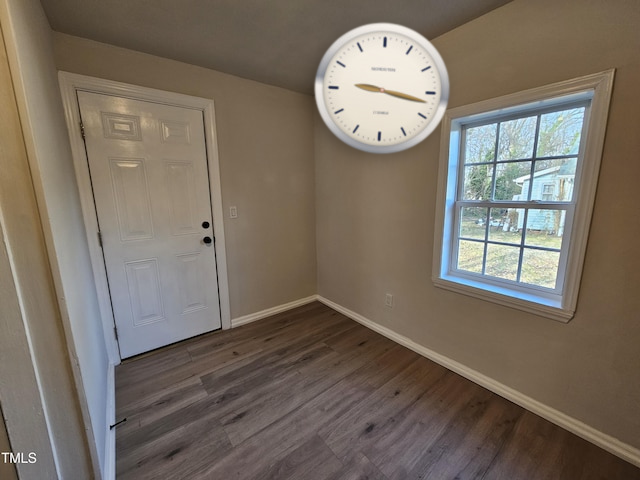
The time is 9:17
